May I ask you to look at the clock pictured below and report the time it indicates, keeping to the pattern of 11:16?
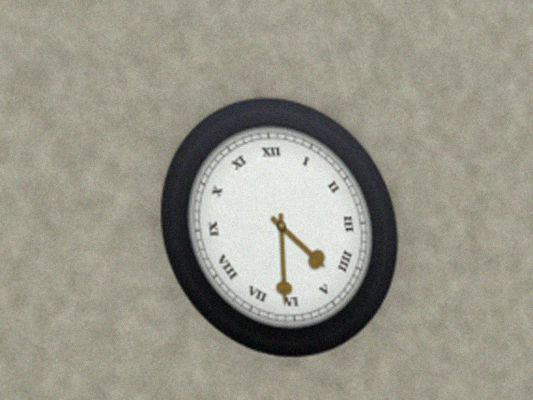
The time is 4:31
